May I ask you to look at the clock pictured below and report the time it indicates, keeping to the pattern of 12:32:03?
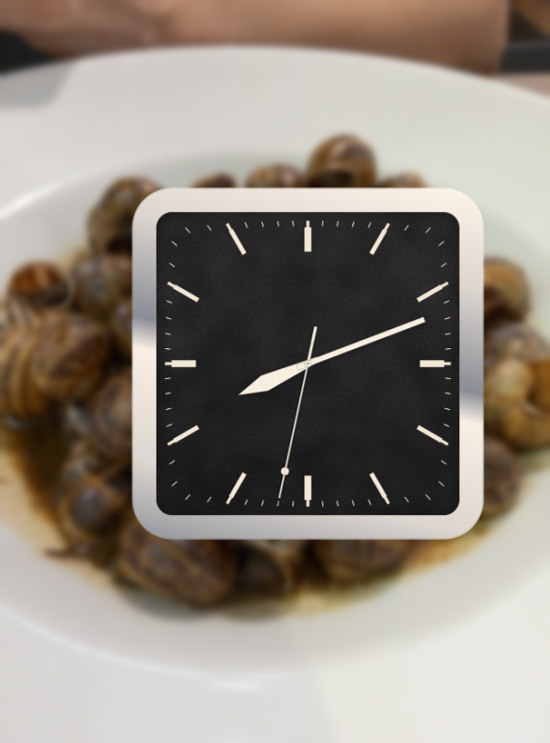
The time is 8:11:32
